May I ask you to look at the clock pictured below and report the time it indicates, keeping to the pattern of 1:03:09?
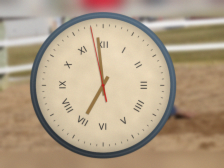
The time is 6:58:58
